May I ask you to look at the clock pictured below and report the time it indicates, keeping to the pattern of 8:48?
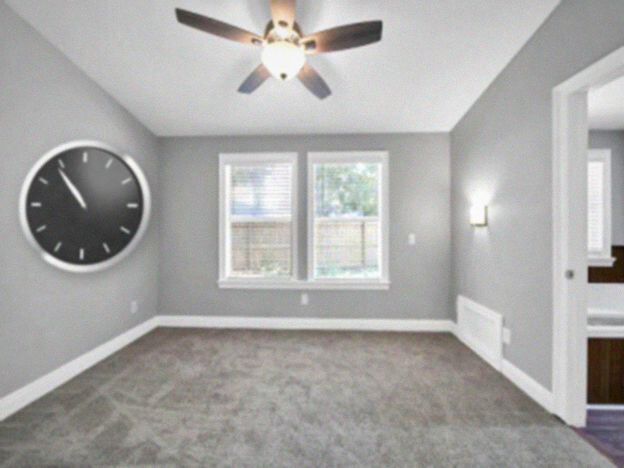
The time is 10:54
